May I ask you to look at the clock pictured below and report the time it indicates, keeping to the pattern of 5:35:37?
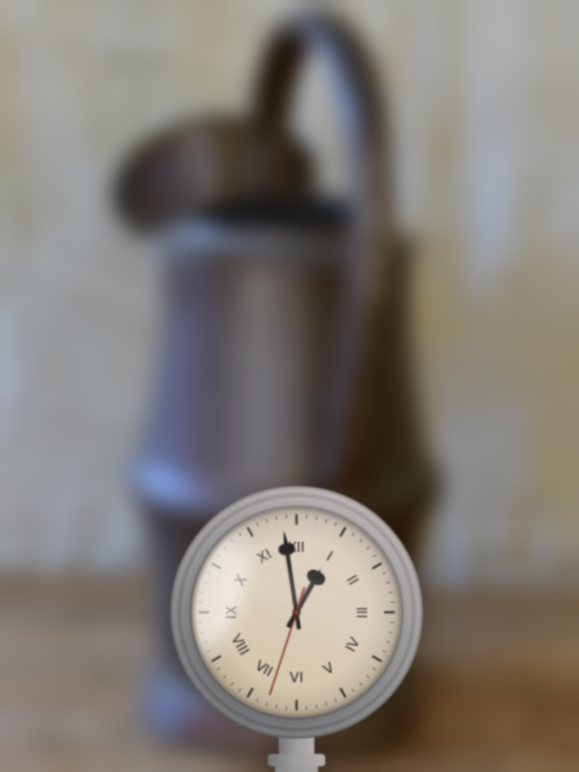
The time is 12:58:33
